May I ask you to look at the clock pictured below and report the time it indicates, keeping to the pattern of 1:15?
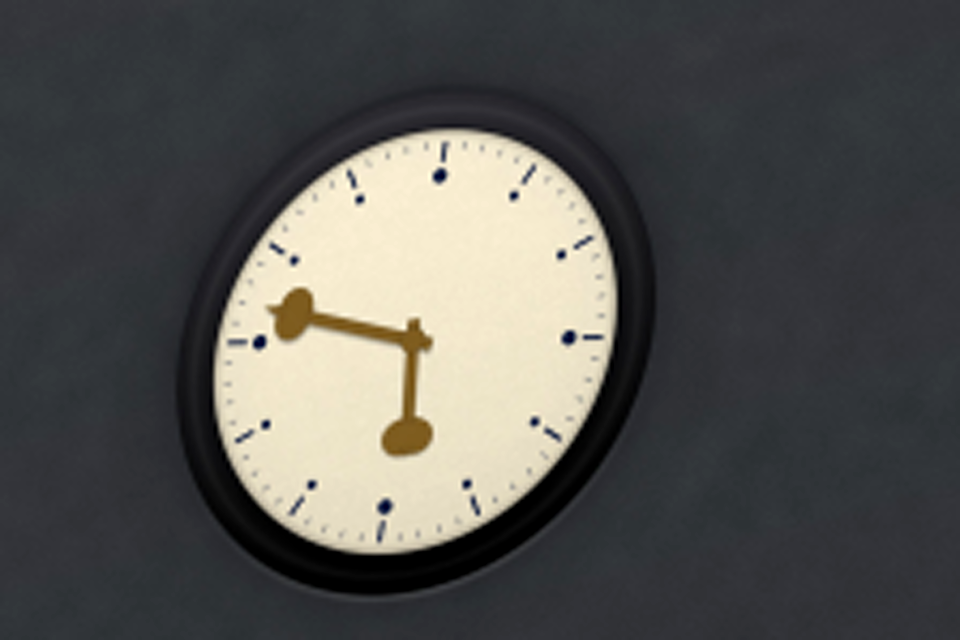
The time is 5:47
